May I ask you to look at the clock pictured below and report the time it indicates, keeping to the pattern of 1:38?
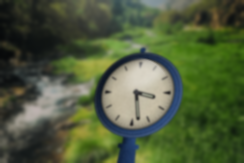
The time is 3:28
